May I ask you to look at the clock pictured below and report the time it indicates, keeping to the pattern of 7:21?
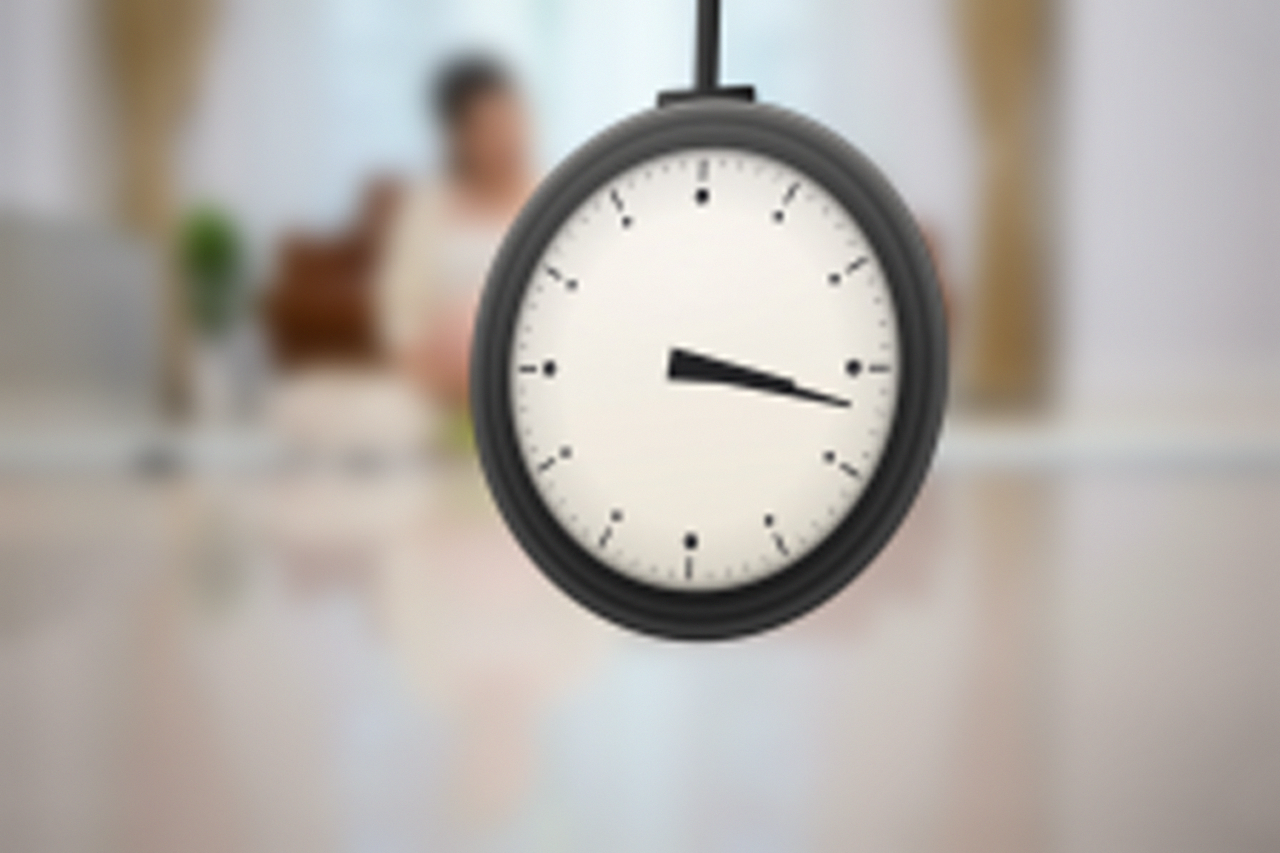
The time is 3:17
